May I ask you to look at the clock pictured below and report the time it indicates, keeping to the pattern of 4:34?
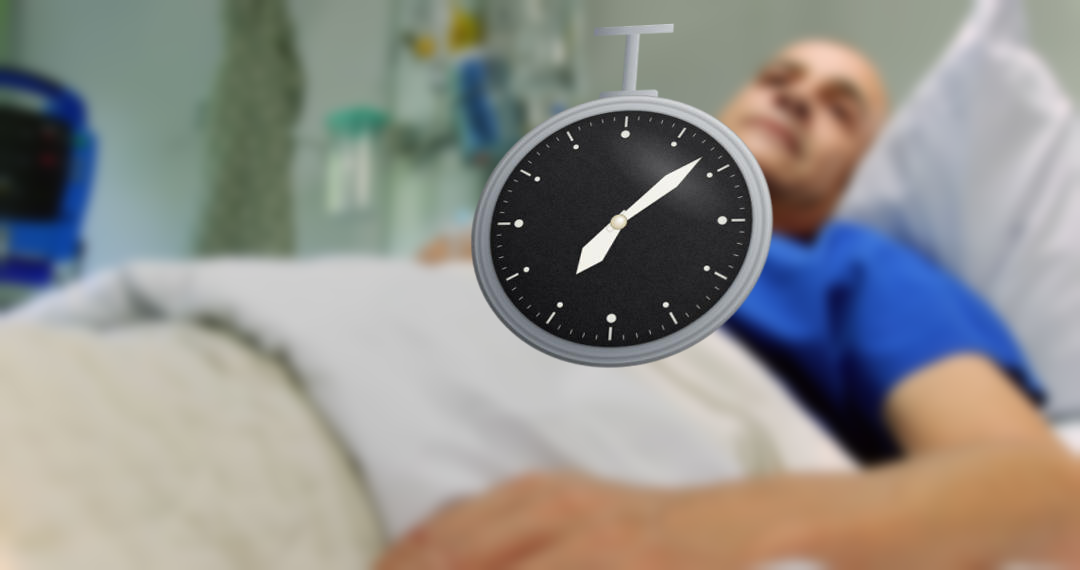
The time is 7:08
